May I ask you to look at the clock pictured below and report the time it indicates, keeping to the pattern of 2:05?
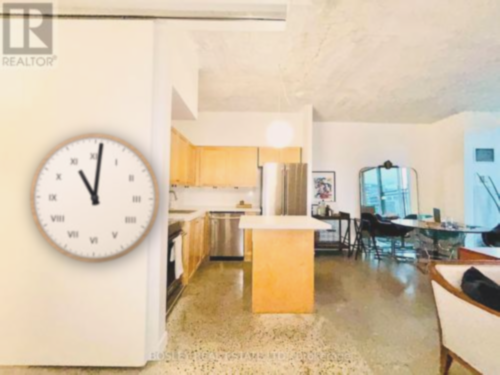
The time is 11:01
